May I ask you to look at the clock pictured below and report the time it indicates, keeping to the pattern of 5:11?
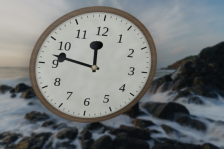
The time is 11:47
